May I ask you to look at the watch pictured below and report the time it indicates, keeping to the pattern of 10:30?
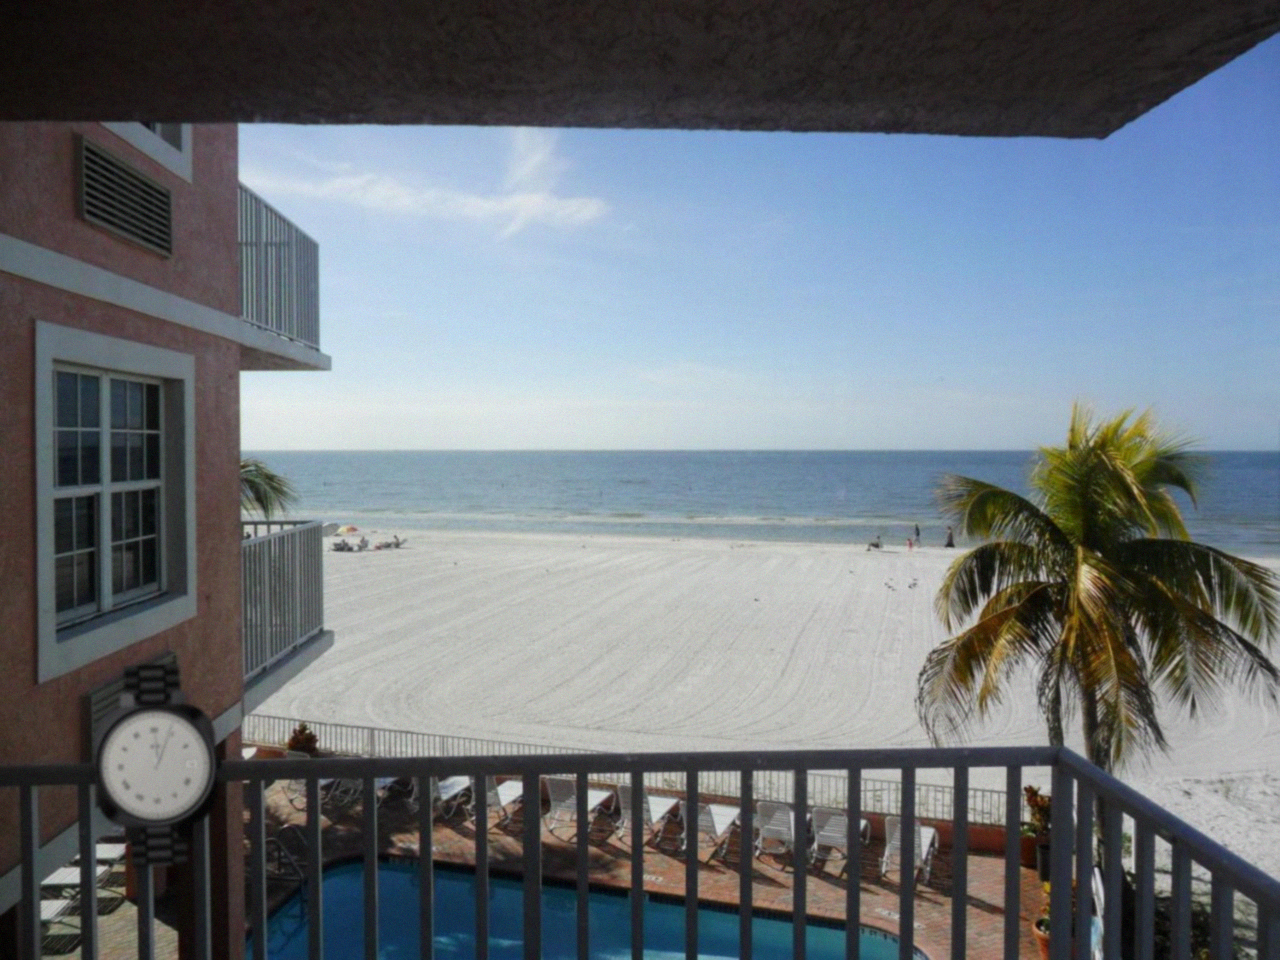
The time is 12:04
